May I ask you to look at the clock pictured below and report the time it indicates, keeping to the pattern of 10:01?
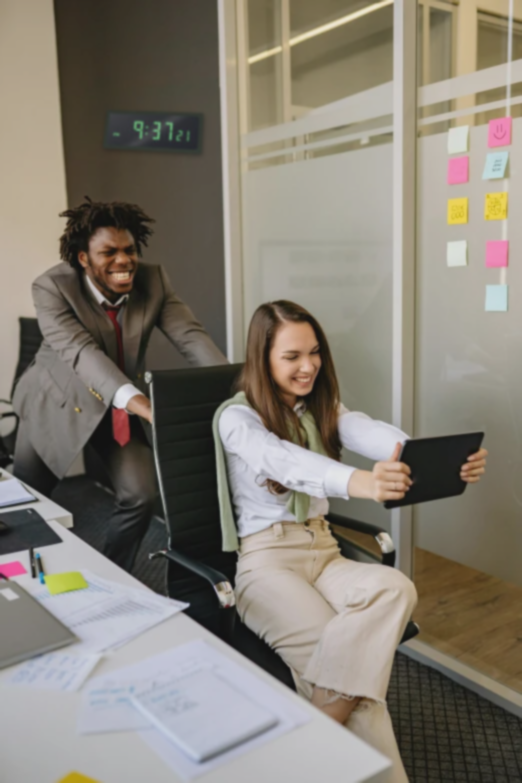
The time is 9:37
